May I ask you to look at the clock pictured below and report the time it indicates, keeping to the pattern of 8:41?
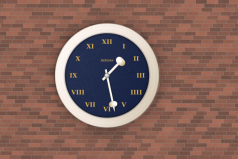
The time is 1:28
